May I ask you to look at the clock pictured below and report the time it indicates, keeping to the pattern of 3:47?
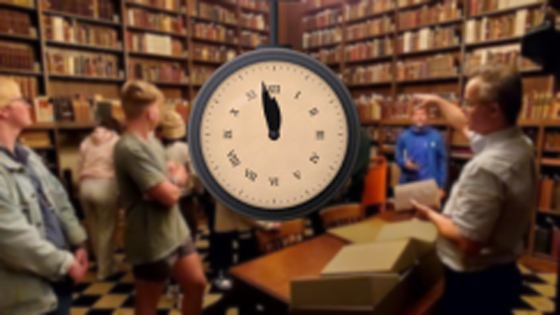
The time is 11:58
